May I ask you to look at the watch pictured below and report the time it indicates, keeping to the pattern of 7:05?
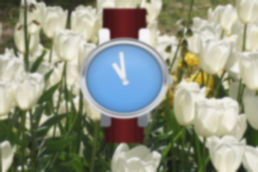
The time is 10:59
